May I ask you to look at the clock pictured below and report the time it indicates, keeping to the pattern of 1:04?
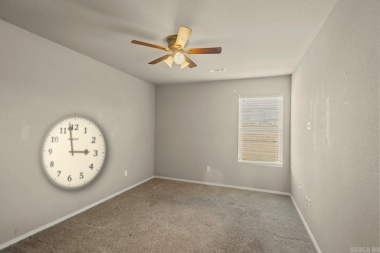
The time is 2:58
